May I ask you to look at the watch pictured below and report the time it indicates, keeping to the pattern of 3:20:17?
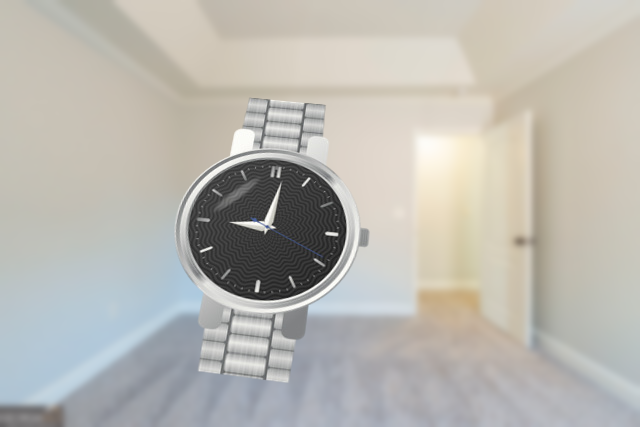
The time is 9:01:19
